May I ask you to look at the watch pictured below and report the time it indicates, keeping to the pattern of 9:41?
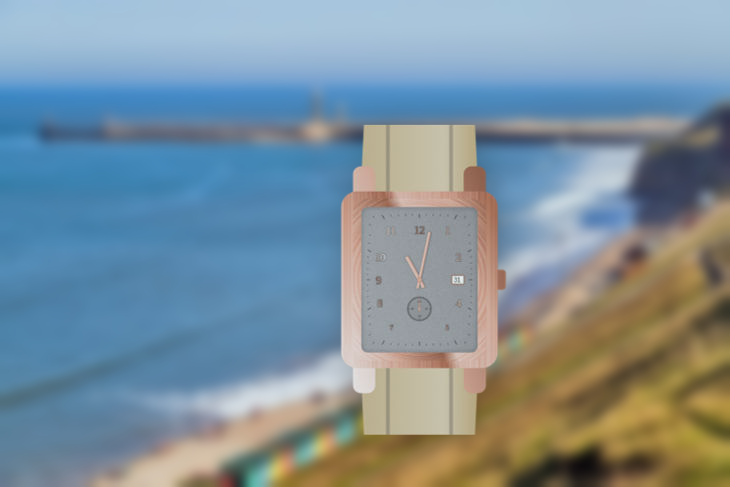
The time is 11:02
